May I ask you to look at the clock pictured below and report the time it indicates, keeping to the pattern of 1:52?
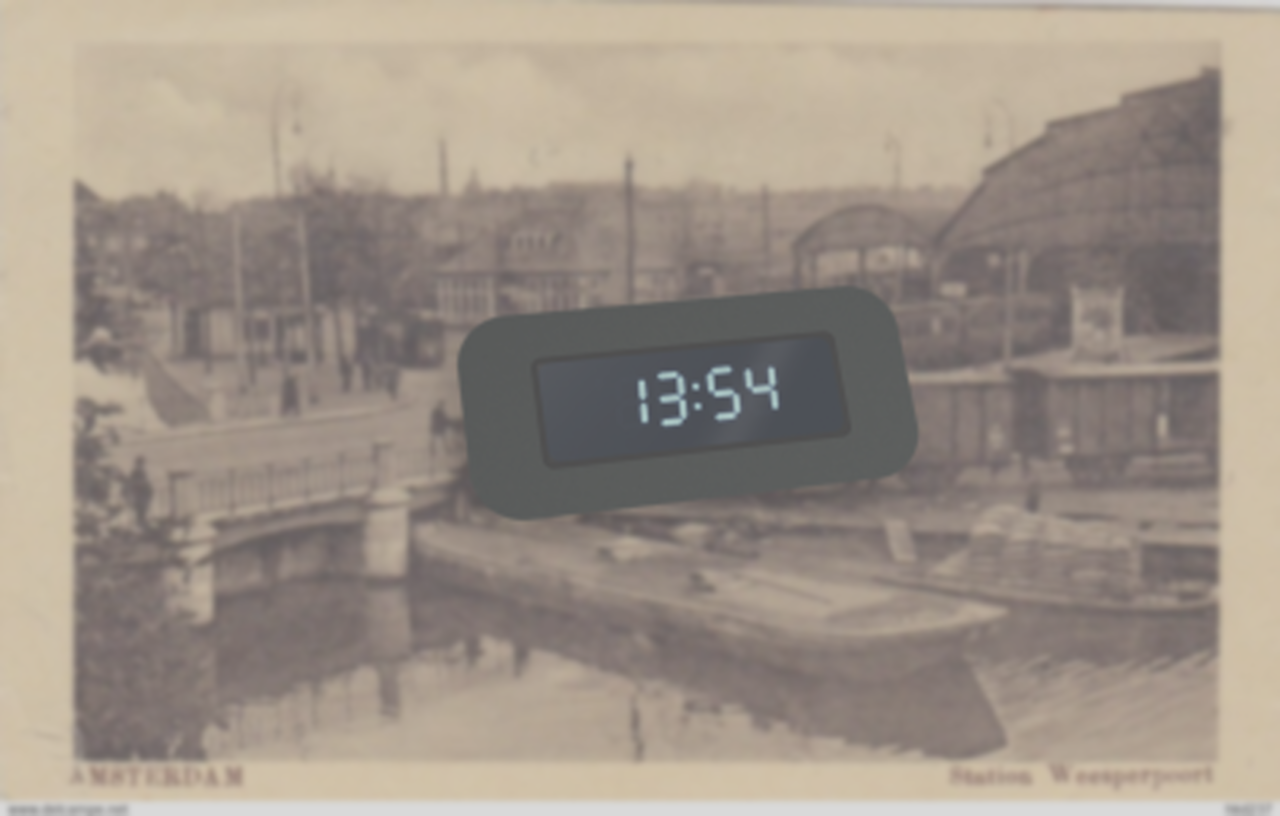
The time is 13:54
